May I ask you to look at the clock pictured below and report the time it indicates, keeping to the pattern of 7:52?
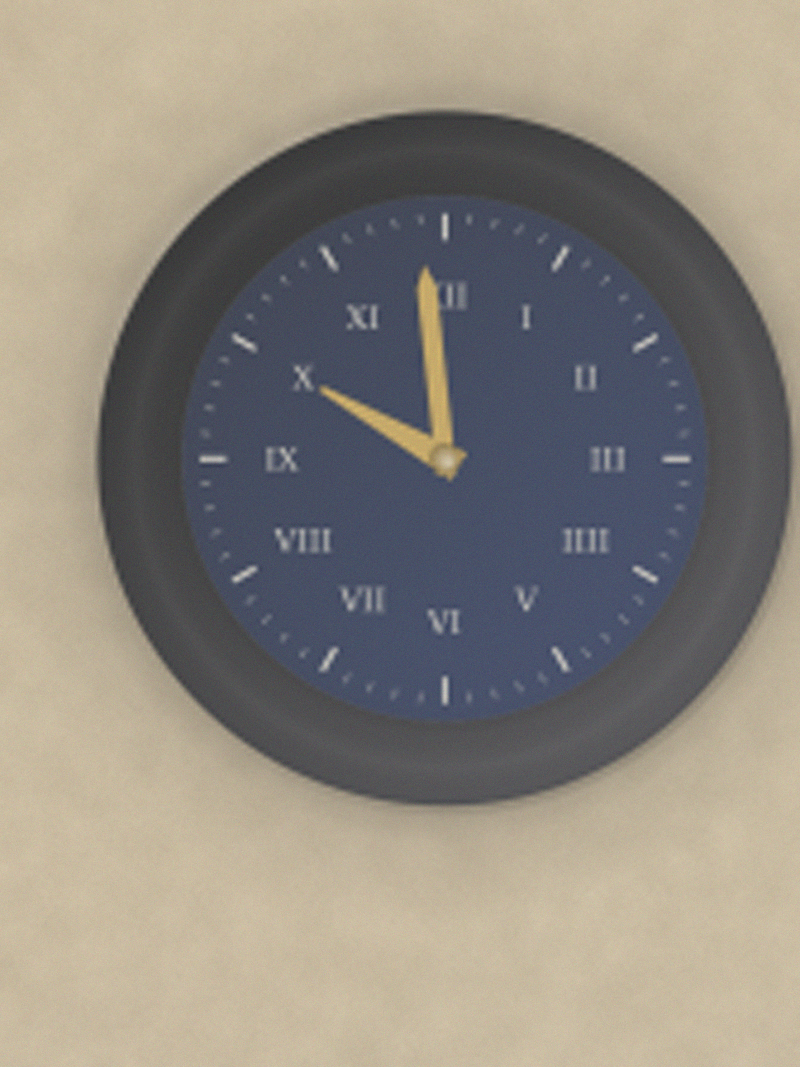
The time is 9:59
